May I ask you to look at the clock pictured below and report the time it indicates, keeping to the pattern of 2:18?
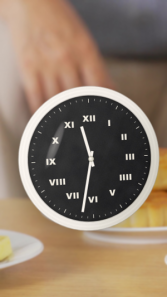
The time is 11:32
